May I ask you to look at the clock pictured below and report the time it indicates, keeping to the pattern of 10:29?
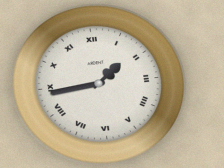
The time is 1:44
